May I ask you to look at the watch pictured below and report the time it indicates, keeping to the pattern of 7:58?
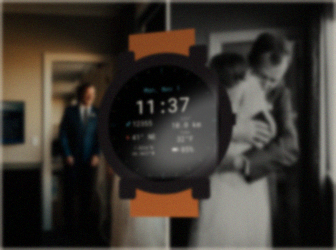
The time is 11:37
